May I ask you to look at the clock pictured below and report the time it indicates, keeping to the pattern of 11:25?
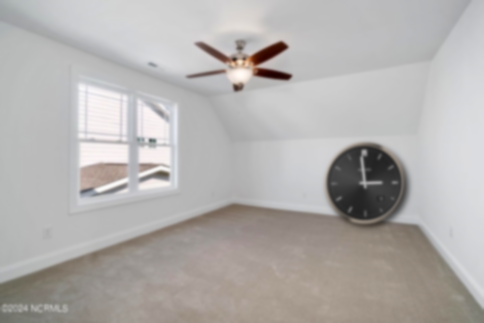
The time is 2:59
